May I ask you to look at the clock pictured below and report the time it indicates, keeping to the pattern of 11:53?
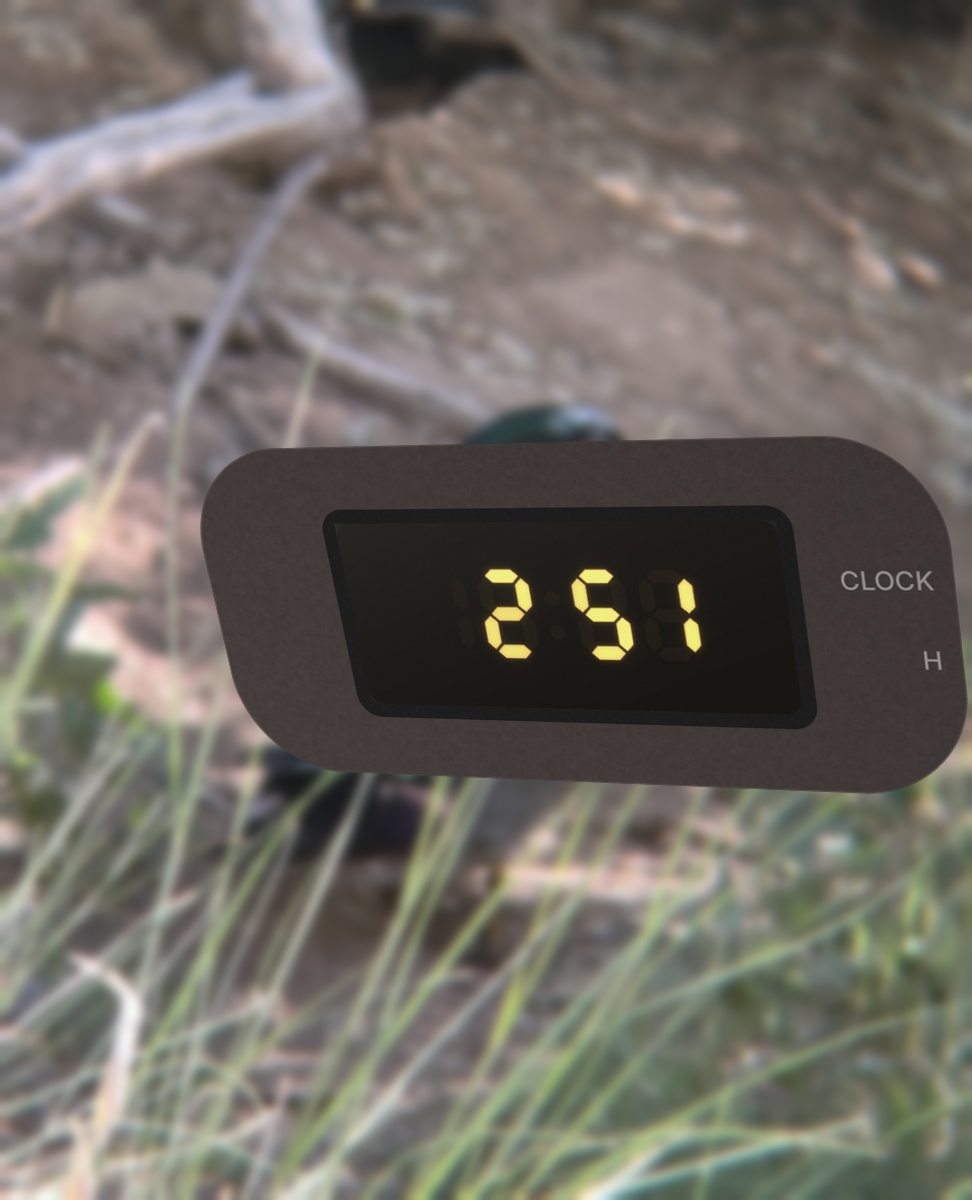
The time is 2:51
